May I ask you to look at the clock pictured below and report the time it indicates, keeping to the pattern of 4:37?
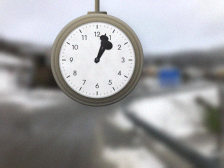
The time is 1:03
